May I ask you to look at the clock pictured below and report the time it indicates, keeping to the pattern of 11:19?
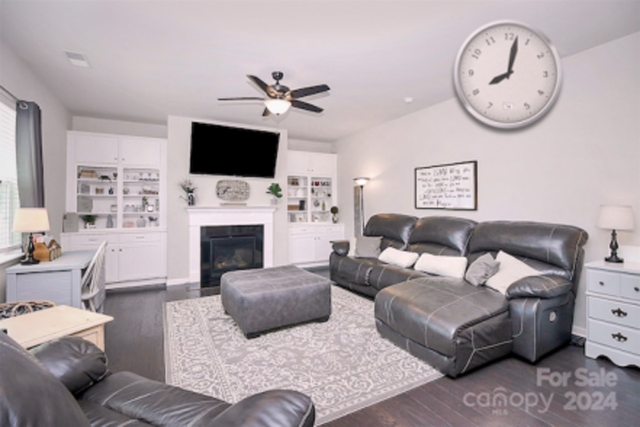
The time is 8:02
